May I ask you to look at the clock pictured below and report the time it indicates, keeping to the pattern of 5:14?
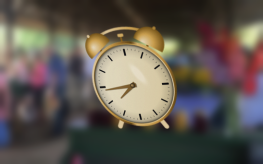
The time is 7:44
